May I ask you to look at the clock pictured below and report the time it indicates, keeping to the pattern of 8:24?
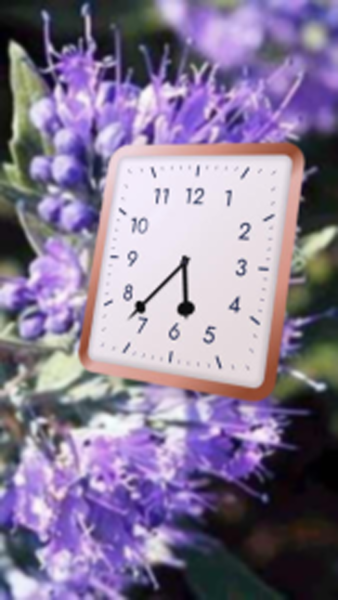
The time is 5:37
